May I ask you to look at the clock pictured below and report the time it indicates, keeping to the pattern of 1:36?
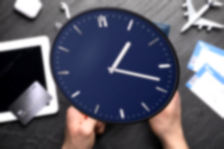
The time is 1:18
